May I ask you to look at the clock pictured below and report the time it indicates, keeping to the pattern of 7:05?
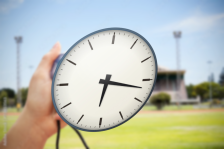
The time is 6:17
